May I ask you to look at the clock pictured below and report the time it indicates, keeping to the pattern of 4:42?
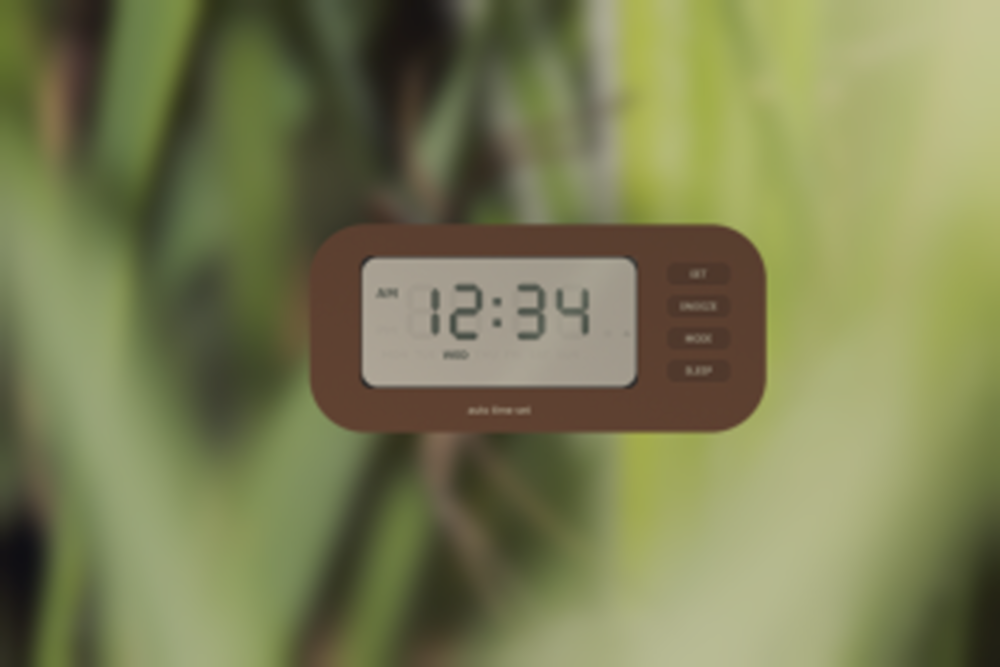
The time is 12:34
